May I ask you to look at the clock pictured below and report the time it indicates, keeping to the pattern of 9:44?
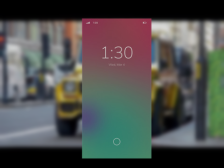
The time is 1:30
